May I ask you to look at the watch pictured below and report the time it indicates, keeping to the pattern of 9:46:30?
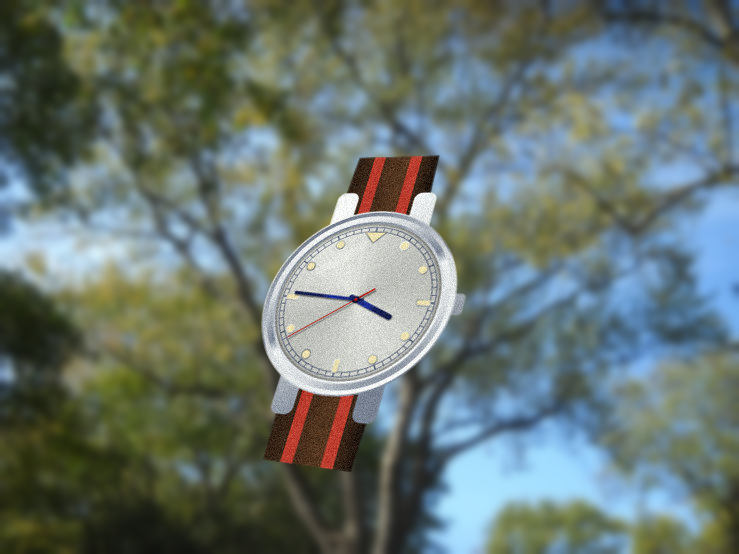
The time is 3:45:39
